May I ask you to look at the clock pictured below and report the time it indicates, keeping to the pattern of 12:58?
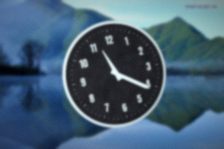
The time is 11:21
